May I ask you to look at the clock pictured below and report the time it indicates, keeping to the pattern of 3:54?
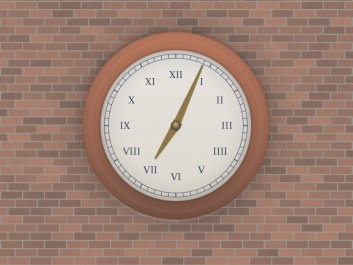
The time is 7:04
